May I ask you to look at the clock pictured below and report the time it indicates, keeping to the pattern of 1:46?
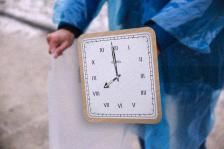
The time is 7:59
